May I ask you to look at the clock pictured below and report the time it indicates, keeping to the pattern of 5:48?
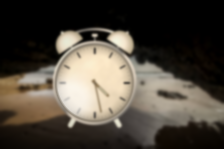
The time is 4:28
